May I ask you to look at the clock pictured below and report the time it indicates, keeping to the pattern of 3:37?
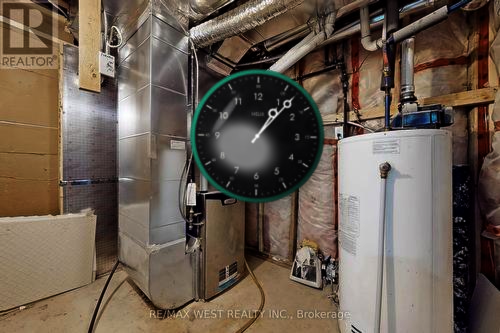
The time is 1:07
